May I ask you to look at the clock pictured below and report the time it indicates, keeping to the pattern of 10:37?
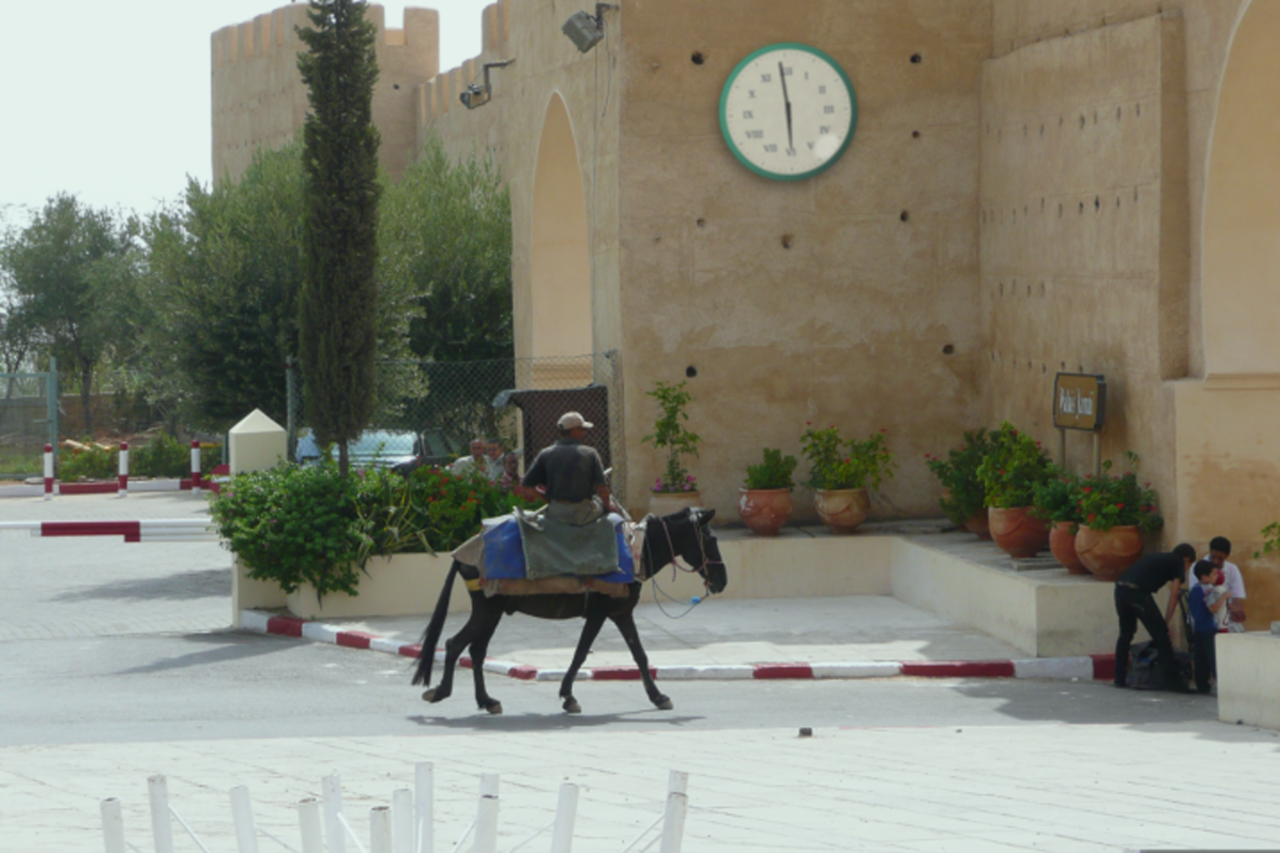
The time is 5:59
